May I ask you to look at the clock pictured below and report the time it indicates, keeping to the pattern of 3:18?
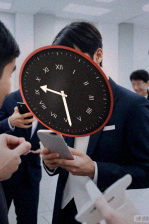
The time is 9:29
